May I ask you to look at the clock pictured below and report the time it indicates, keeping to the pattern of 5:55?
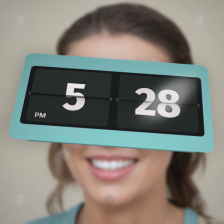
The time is 5:28
